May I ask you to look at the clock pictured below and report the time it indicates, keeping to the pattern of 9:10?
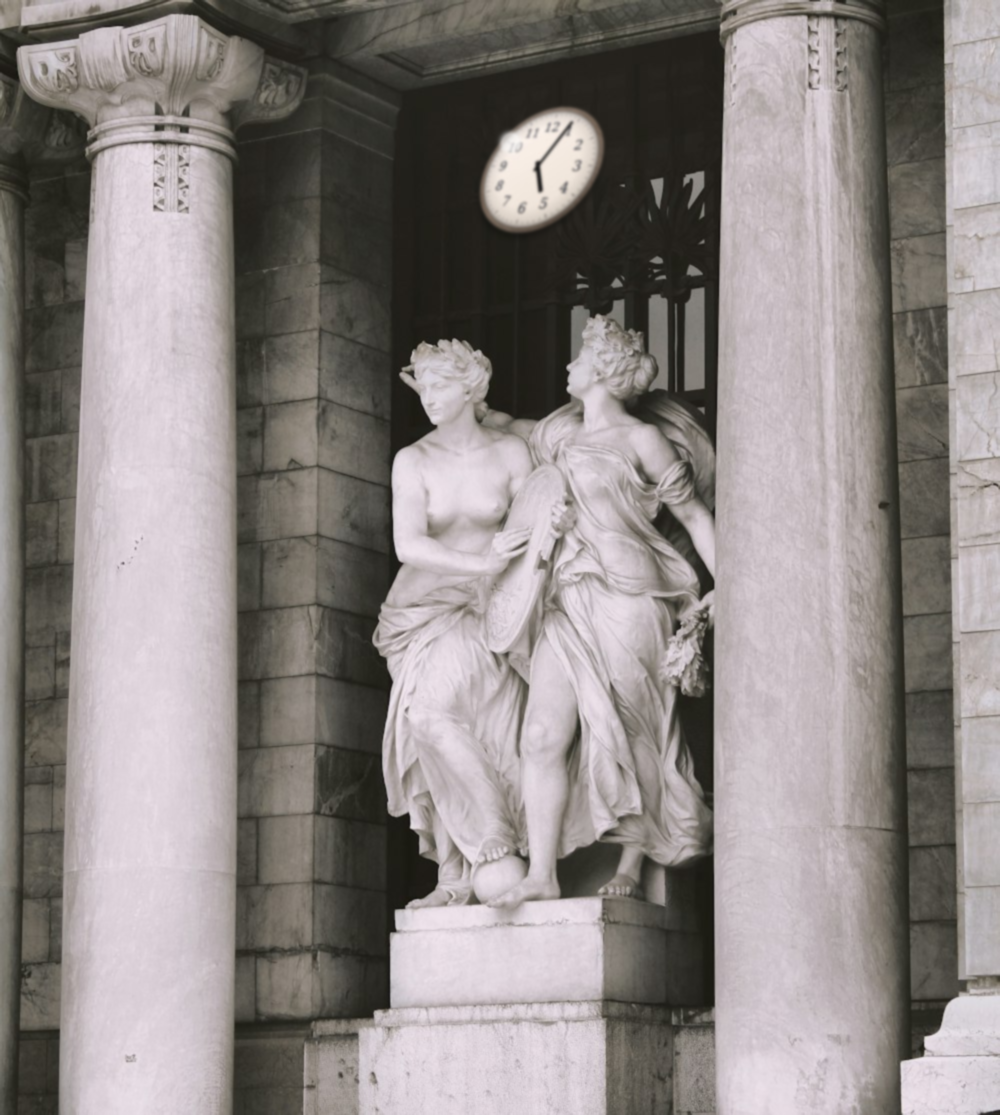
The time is 5:04
